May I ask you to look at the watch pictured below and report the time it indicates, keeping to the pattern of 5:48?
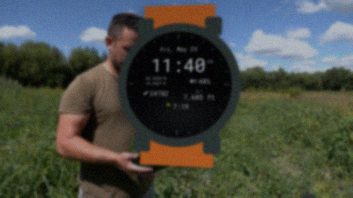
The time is 11:40
